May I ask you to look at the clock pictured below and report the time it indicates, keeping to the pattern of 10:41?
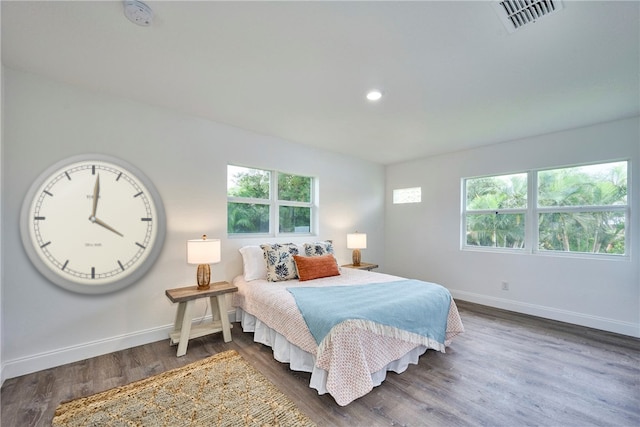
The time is 4:01
